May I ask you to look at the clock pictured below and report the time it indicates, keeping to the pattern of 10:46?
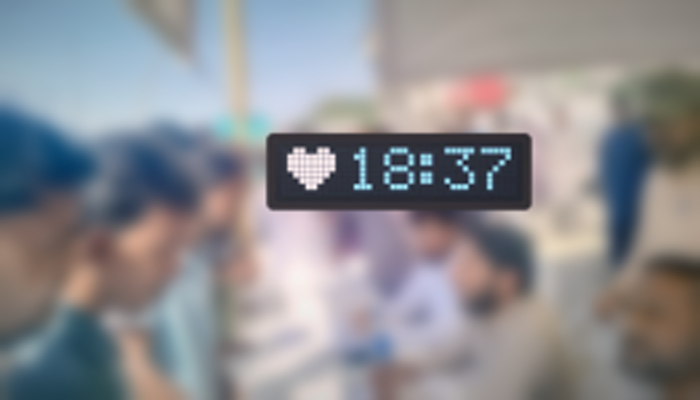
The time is 18:37
